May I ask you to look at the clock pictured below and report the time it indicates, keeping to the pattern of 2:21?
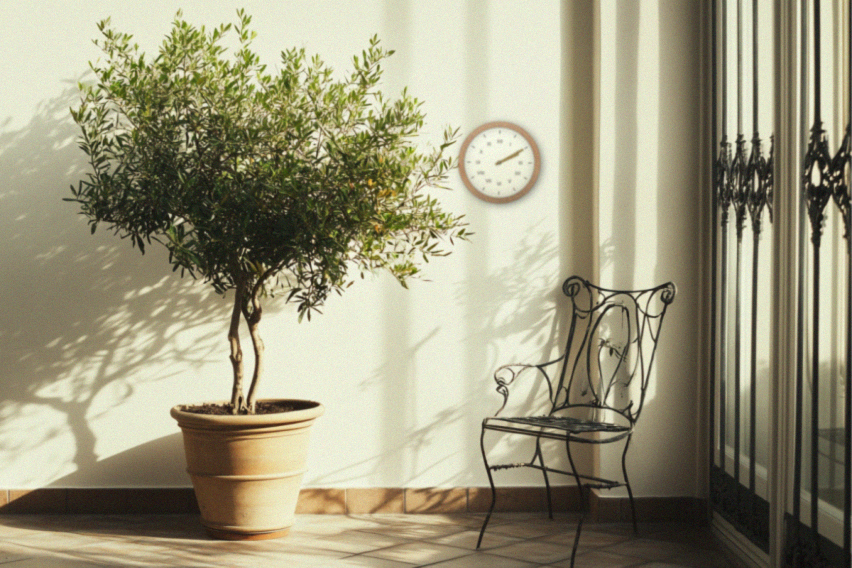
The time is 2:10
